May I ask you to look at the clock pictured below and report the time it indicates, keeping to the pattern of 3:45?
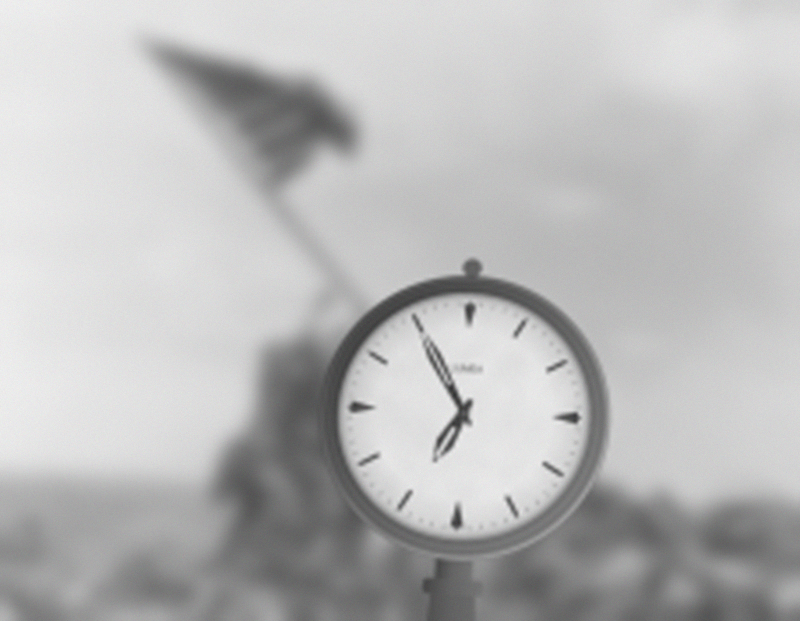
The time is 6:55
